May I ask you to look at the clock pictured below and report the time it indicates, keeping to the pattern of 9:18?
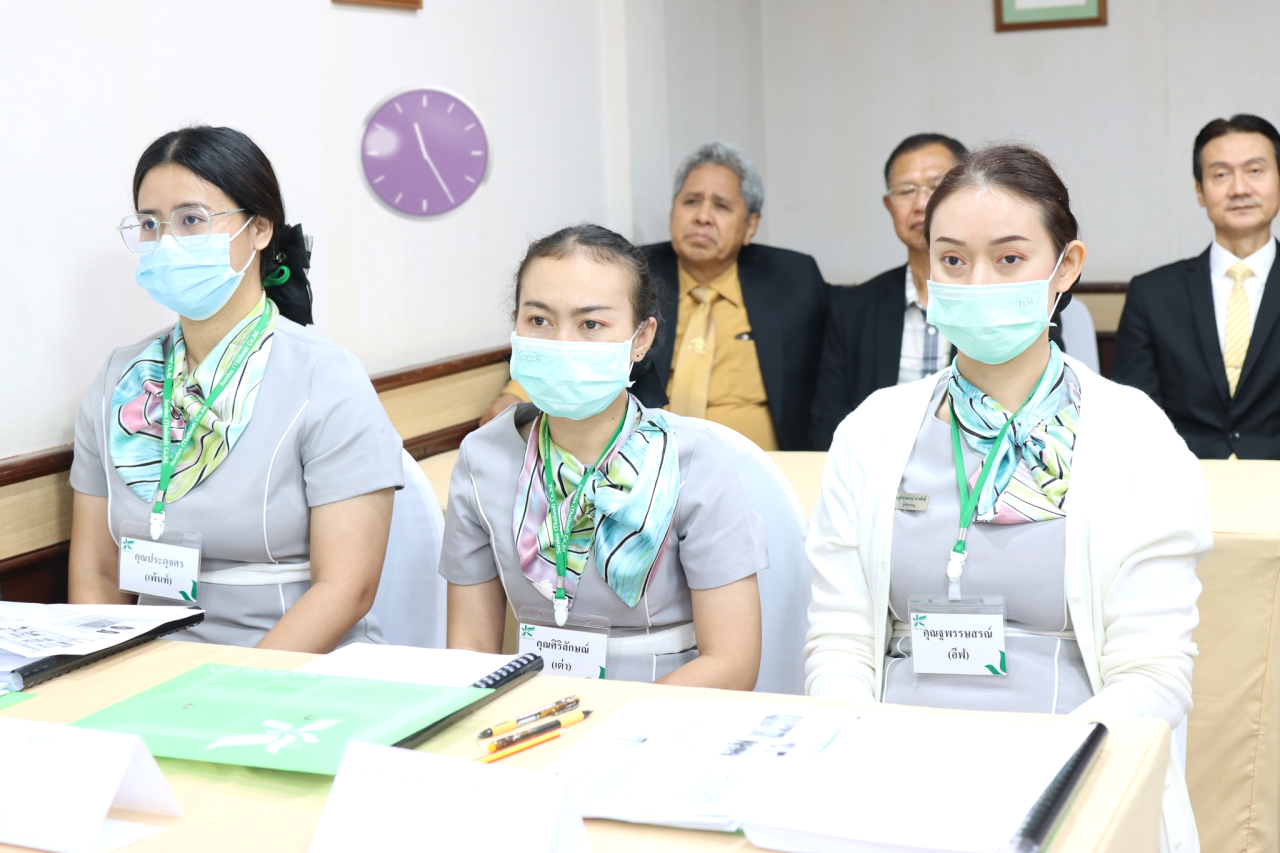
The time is 11:25
